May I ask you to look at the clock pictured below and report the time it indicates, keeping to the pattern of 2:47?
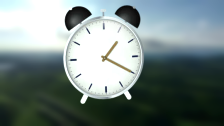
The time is 1:20
